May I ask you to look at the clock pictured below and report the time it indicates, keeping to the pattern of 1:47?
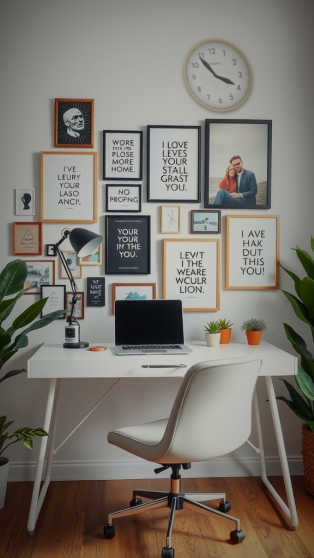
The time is 3:54
